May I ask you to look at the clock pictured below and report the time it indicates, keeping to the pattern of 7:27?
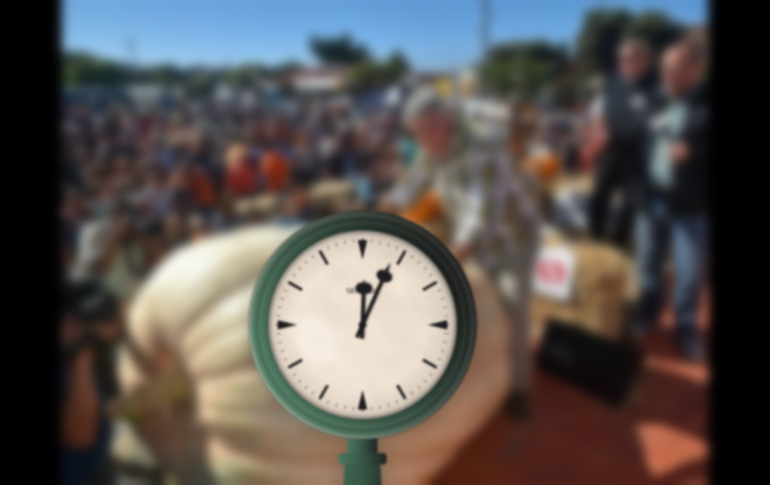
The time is 12:04
